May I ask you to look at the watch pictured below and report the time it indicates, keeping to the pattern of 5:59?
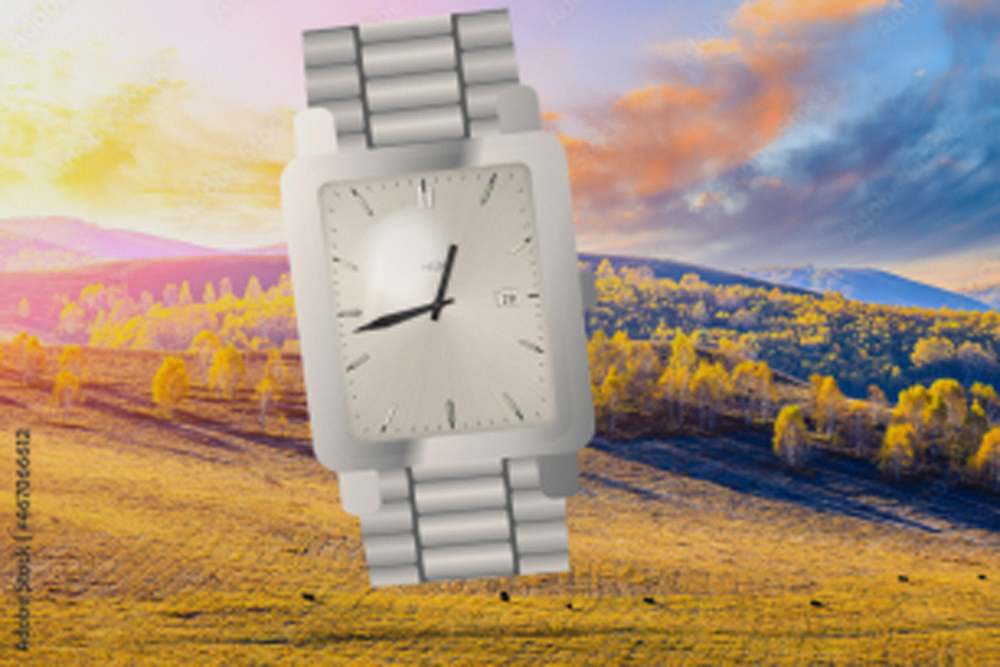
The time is 12:43
